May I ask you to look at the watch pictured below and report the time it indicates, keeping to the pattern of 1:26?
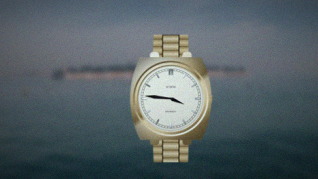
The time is 3:46
